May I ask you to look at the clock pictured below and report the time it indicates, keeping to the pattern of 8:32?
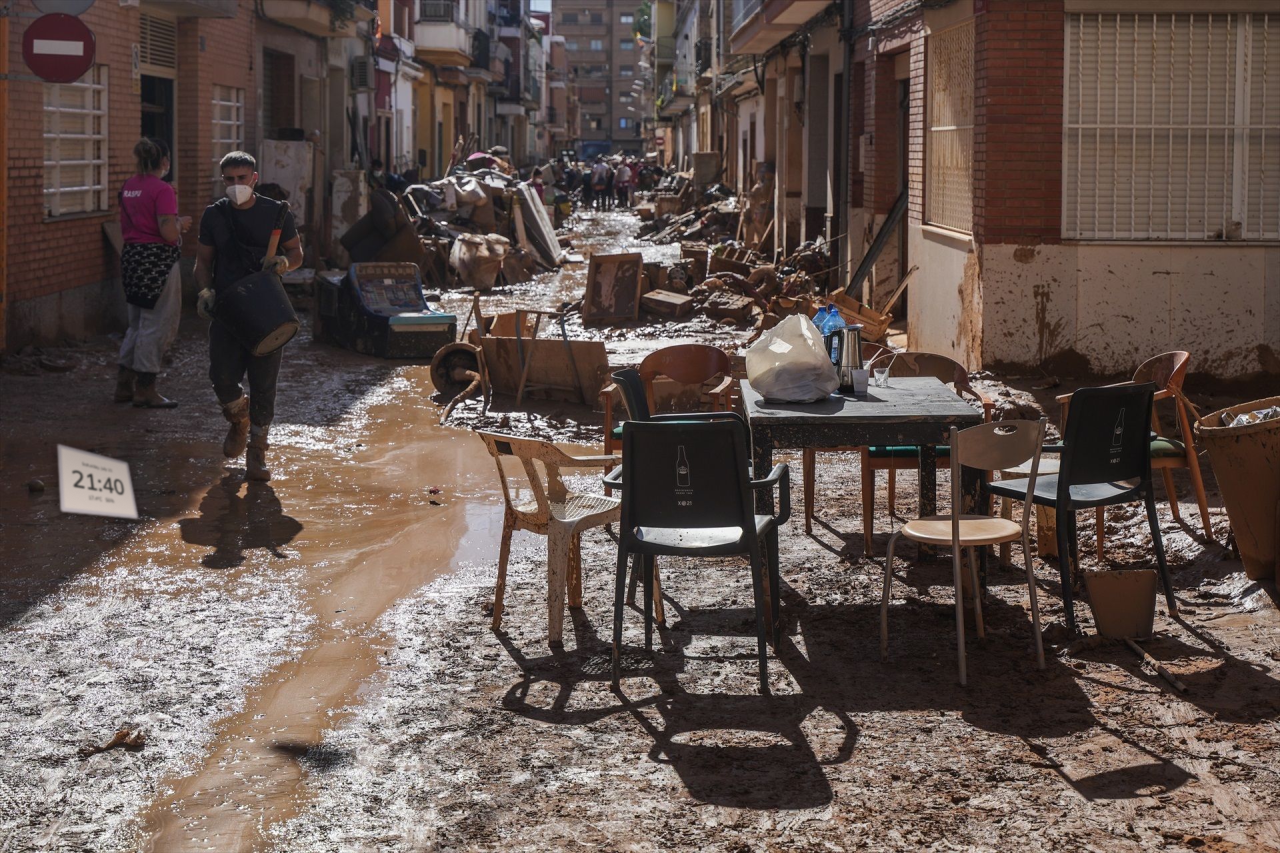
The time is 21:40
